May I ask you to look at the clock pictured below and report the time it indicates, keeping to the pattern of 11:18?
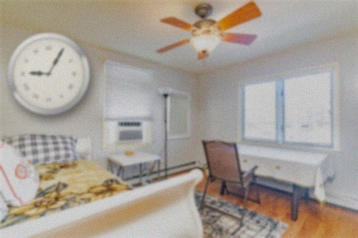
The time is 9:05
